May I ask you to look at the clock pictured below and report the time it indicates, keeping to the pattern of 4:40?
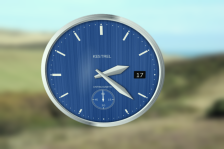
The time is 2:22
